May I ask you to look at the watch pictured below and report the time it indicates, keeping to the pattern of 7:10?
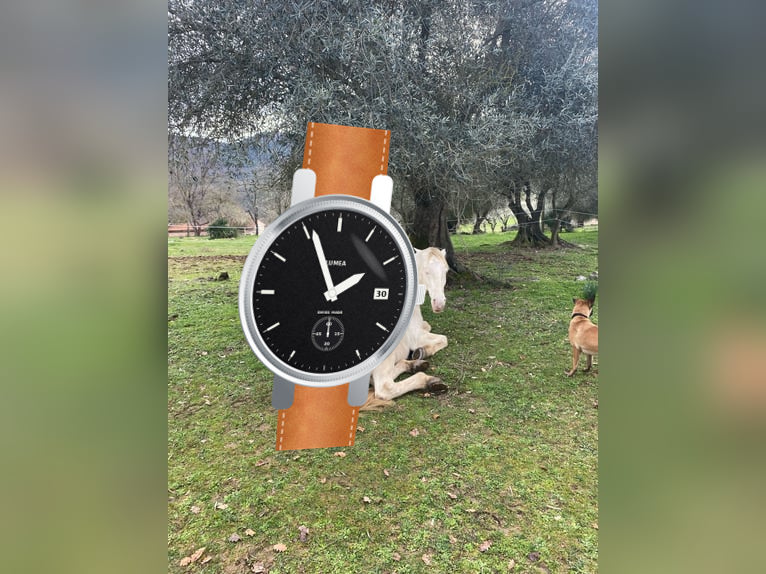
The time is 1:56
